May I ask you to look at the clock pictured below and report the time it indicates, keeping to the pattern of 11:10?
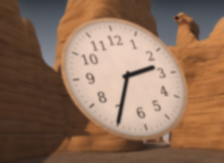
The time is 2:35
